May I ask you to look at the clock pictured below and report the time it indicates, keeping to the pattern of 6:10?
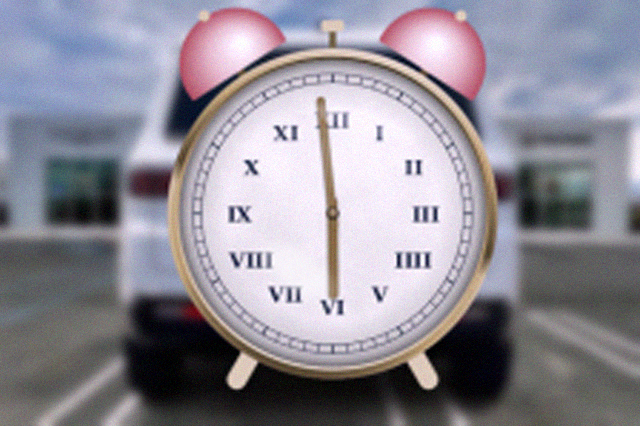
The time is 5:59
